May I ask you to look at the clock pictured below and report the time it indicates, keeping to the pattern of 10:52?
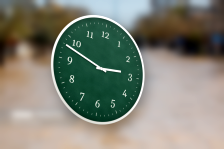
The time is 2:48
